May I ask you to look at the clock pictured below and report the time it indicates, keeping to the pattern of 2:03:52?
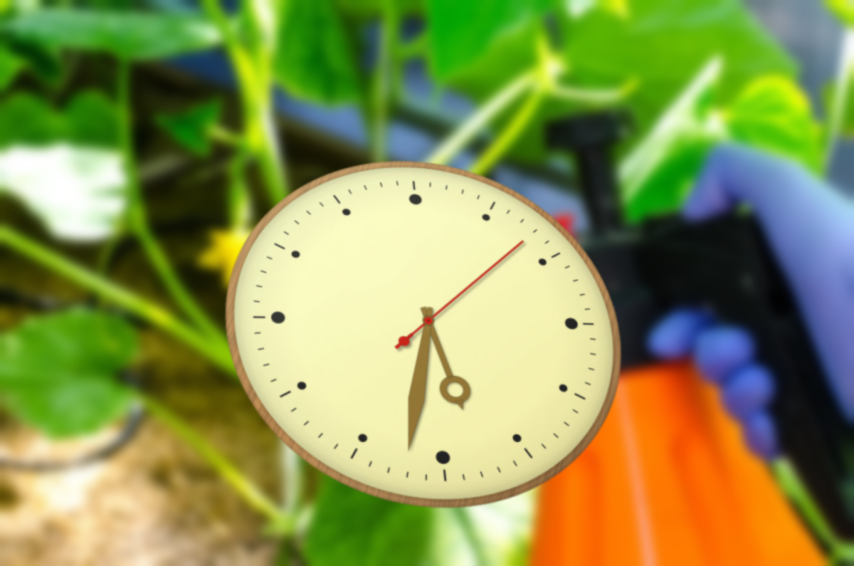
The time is 5:32:08
